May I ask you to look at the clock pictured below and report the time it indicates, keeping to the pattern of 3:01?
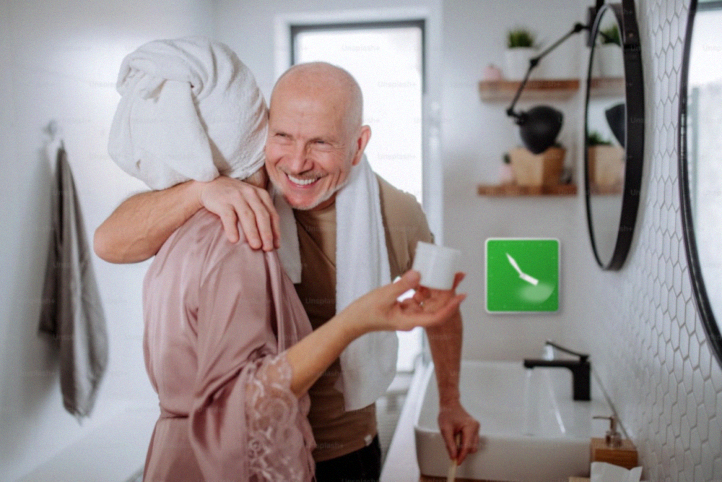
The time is 3:54
